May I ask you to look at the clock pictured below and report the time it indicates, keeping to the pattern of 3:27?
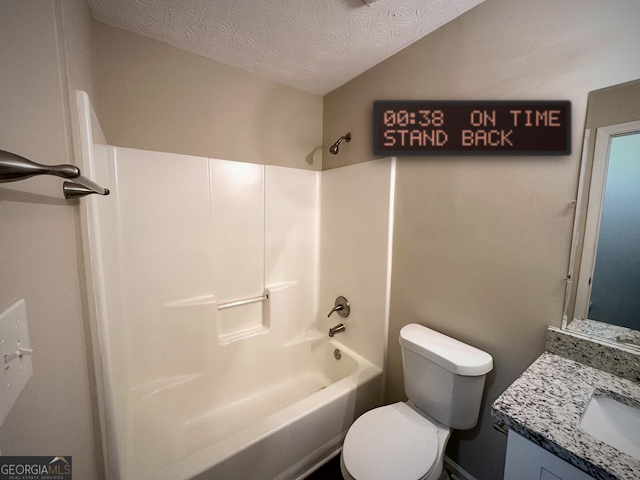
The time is 0:38
